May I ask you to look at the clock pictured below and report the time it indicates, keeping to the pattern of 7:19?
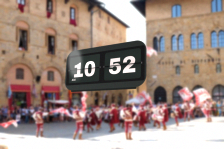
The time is 10:52
